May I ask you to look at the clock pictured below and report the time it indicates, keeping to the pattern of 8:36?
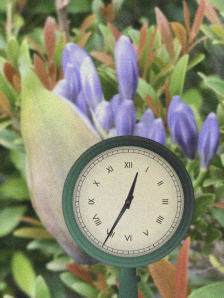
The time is 12:35
